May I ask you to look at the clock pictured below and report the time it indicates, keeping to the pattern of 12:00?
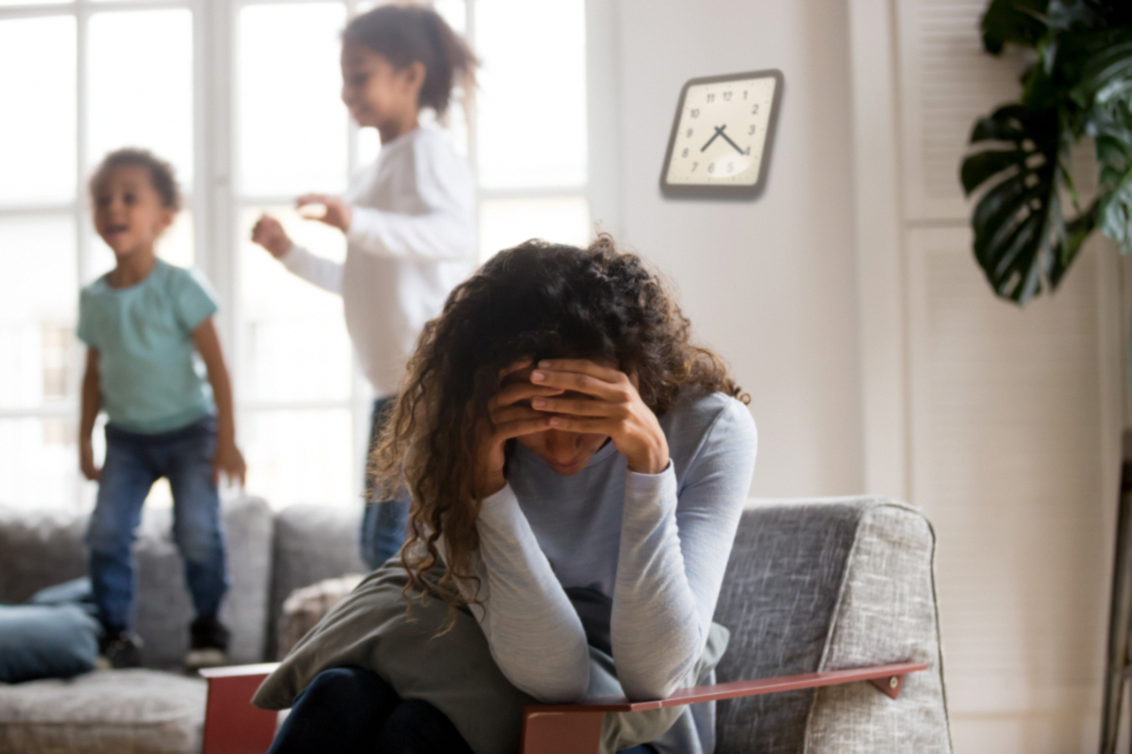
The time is 7:21
